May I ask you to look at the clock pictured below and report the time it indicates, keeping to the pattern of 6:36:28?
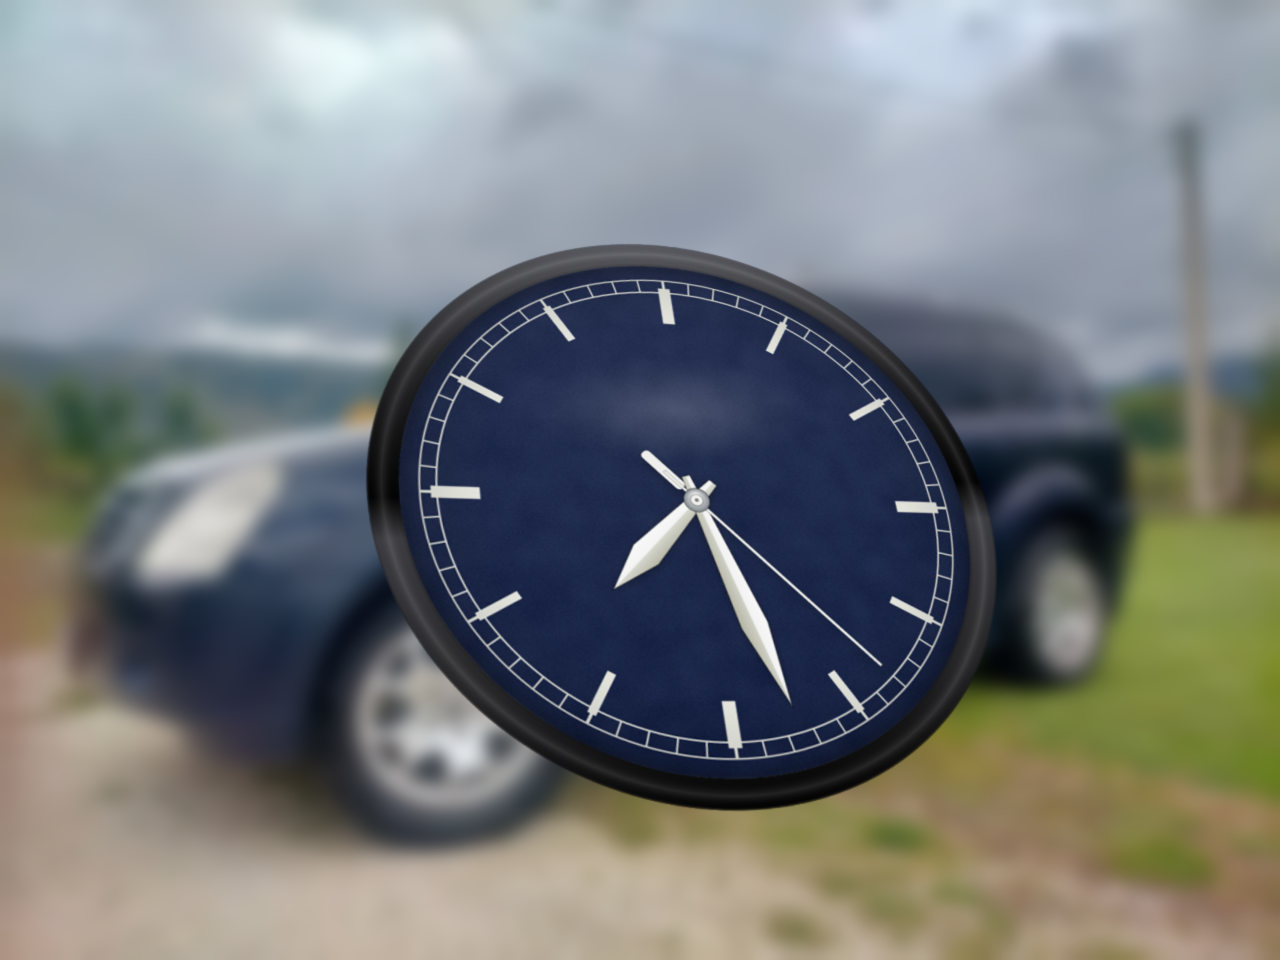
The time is 7:27:23
